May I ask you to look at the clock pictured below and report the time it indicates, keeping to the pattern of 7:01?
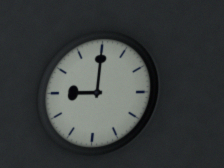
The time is 9:00
